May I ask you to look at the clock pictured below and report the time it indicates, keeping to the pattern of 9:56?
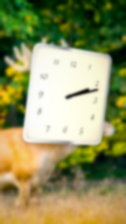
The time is 2:12
